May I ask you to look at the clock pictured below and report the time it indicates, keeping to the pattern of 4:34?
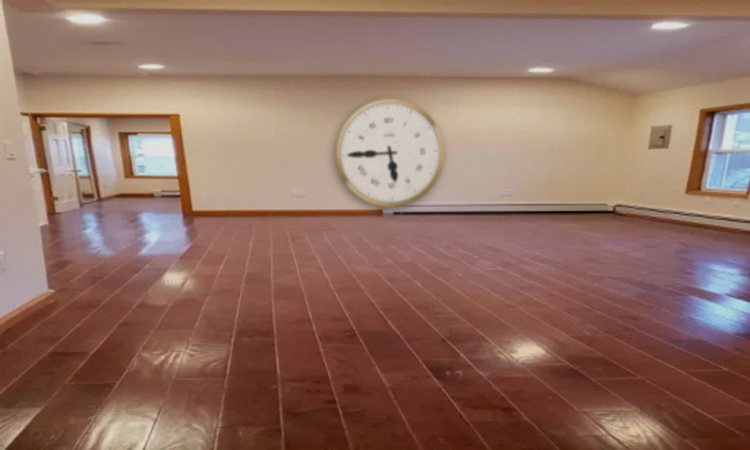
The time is 5:45
